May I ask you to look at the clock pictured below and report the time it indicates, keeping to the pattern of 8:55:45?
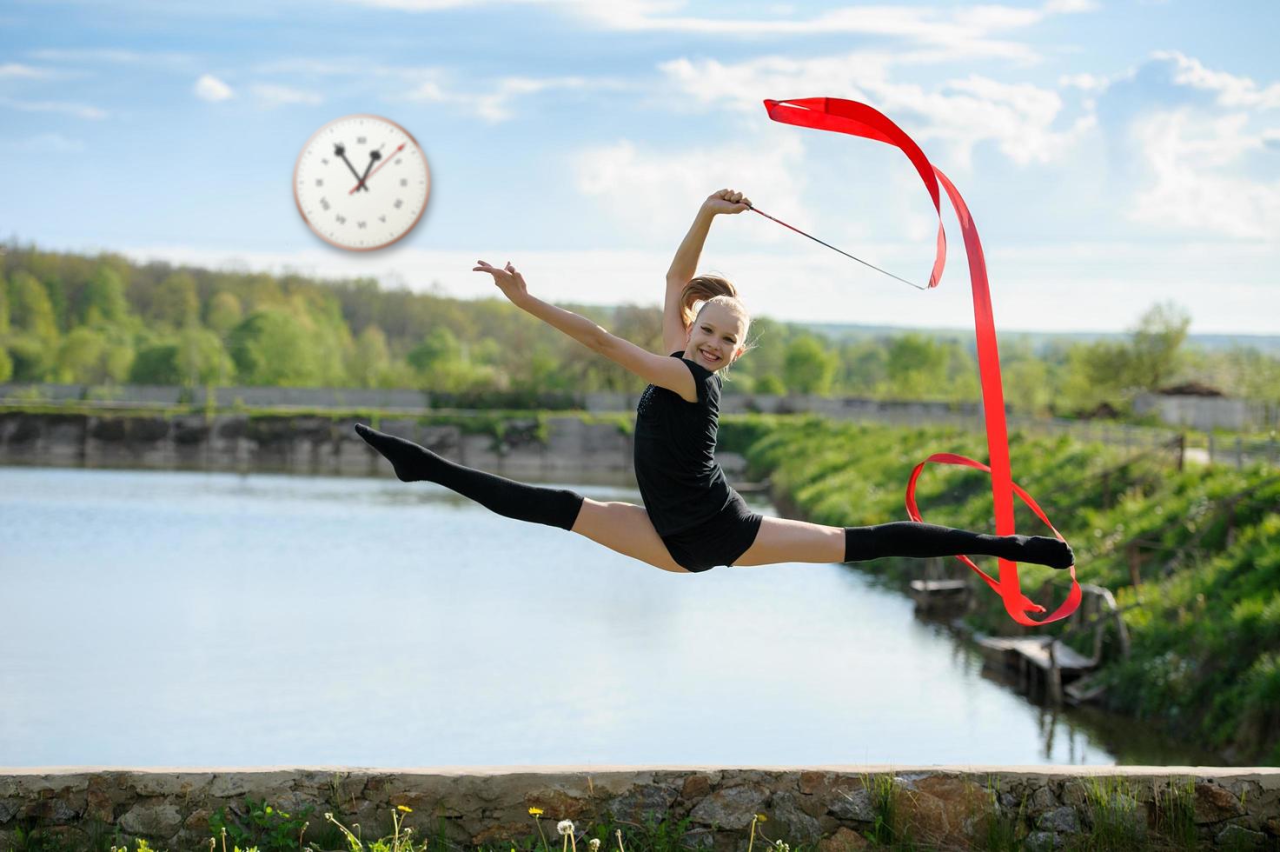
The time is 12:54:08
